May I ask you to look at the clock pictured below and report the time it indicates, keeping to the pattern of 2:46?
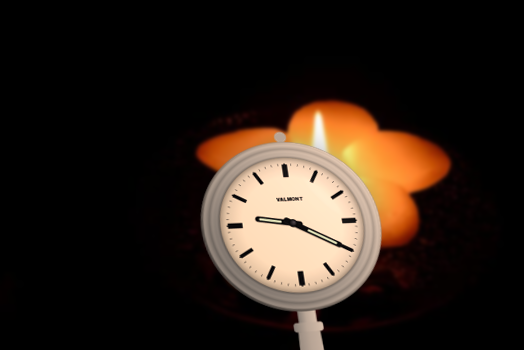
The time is 9:20
